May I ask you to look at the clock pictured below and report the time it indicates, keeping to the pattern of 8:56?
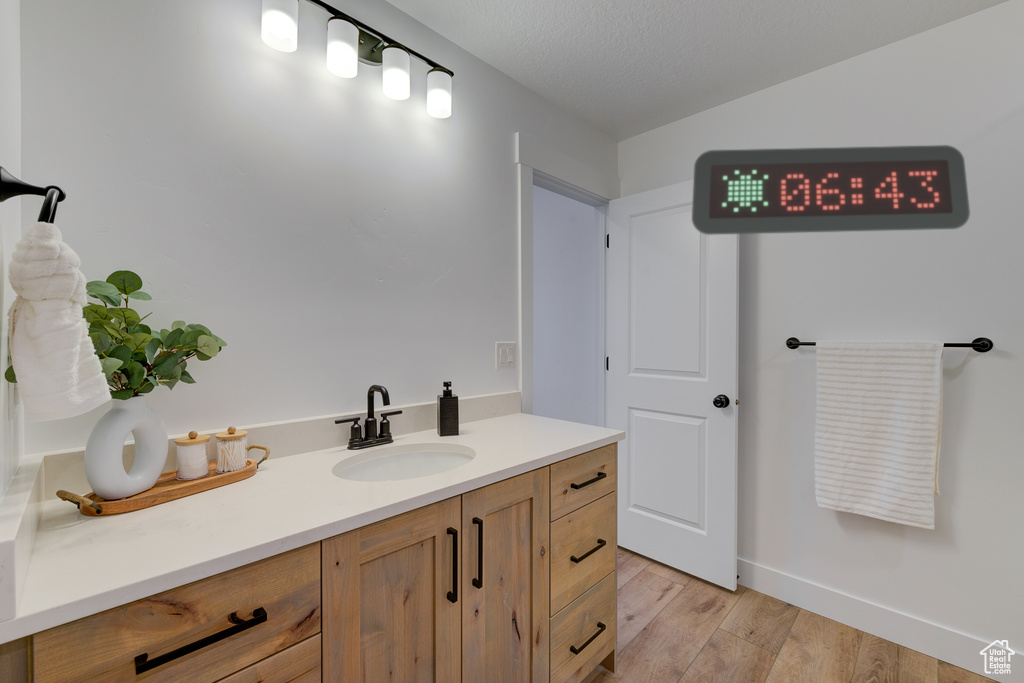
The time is 6:43
